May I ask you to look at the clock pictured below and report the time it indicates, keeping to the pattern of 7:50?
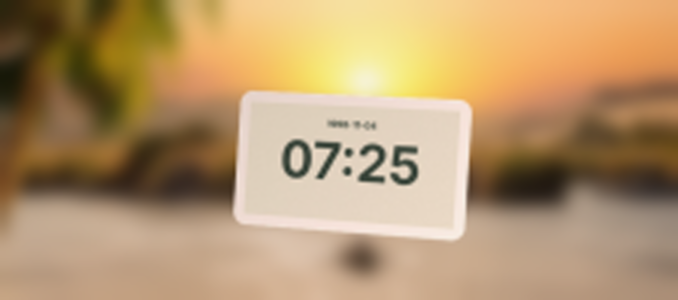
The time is 7:25
